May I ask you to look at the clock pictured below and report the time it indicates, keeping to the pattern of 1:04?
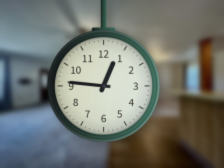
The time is 12:46
